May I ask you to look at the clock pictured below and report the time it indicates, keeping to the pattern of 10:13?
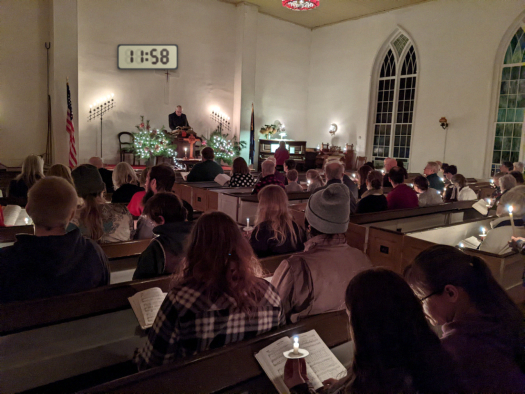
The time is 11:58
